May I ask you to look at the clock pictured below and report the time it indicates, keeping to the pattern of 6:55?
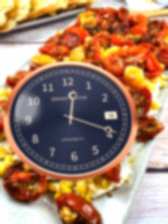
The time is 12:19
